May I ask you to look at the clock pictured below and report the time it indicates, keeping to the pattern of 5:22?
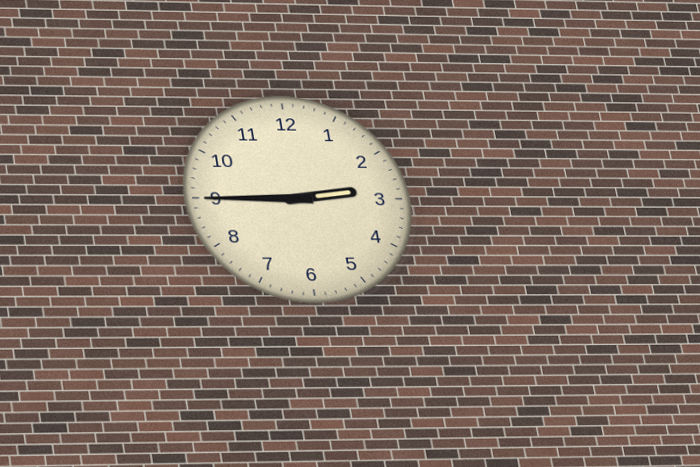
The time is 2:45
